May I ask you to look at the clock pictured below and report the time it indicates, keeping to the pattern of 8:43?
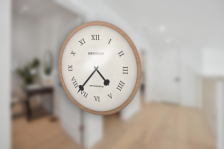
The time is 4:37
